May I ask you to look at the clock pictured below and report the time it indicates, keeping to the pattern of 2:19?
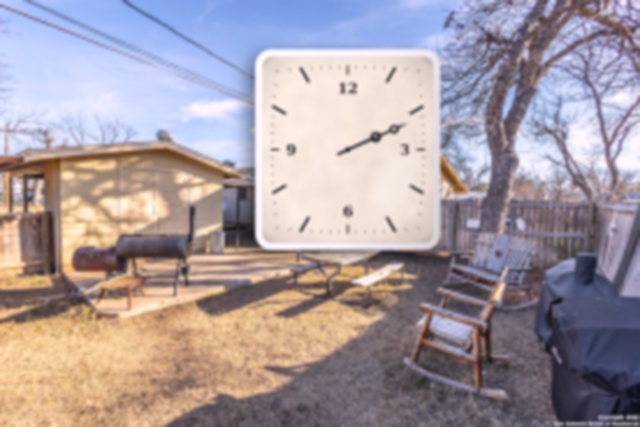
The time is 2:11
